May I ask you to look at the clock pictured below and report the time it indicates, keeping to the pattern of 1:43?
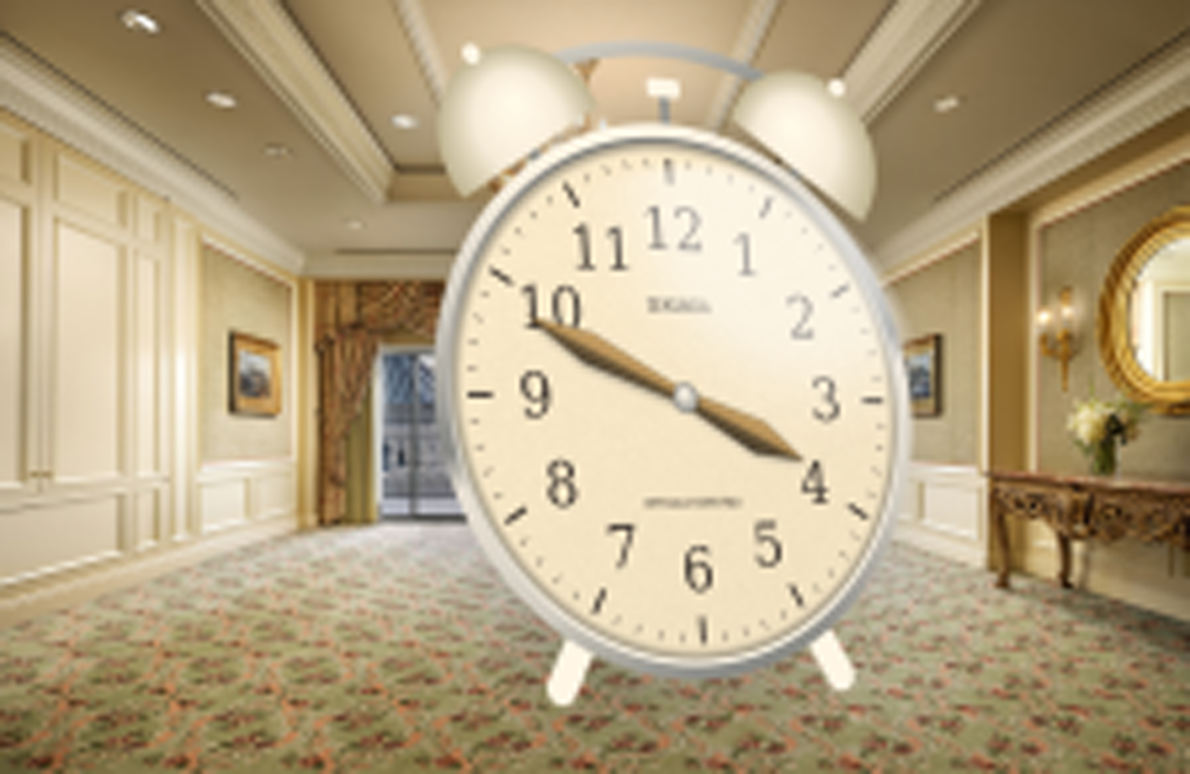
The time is 3:49
